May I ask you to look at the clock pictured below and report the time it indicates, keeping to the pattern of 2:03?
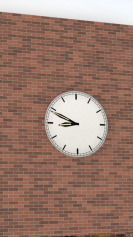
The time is 8:49
